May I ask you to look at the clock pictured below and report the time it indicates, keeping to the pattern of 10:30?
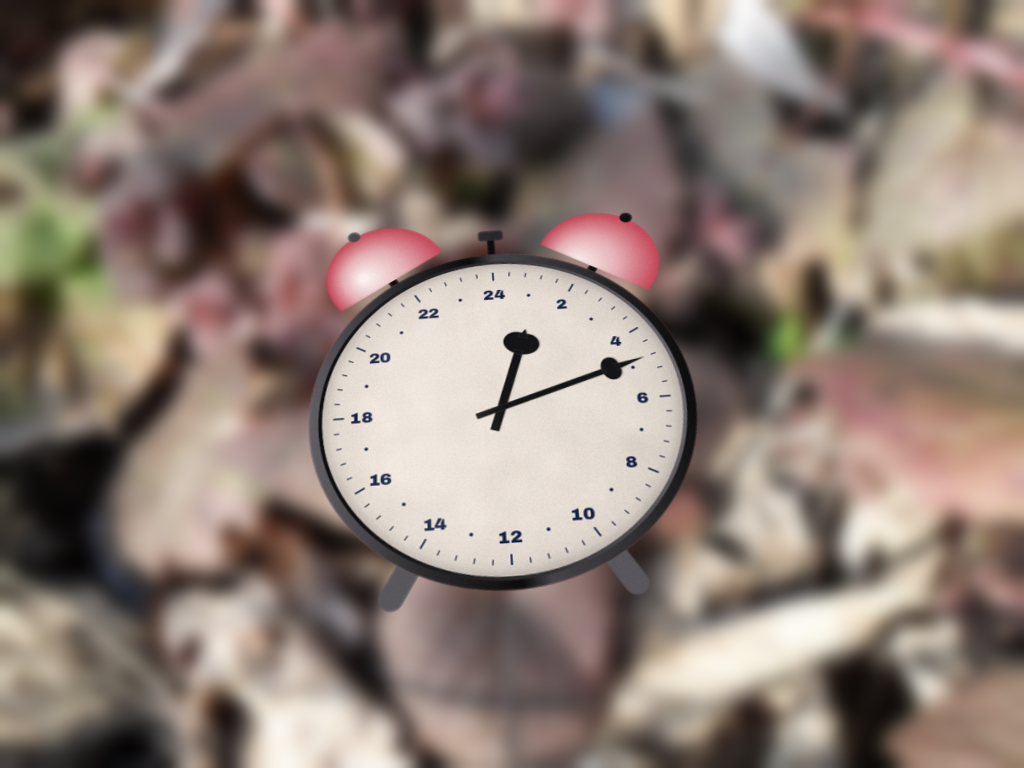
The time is 1:12
